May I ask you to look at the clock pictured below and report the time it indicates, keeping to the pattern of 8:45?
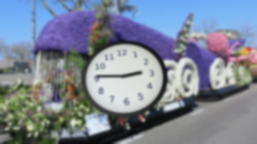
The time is 2:46
